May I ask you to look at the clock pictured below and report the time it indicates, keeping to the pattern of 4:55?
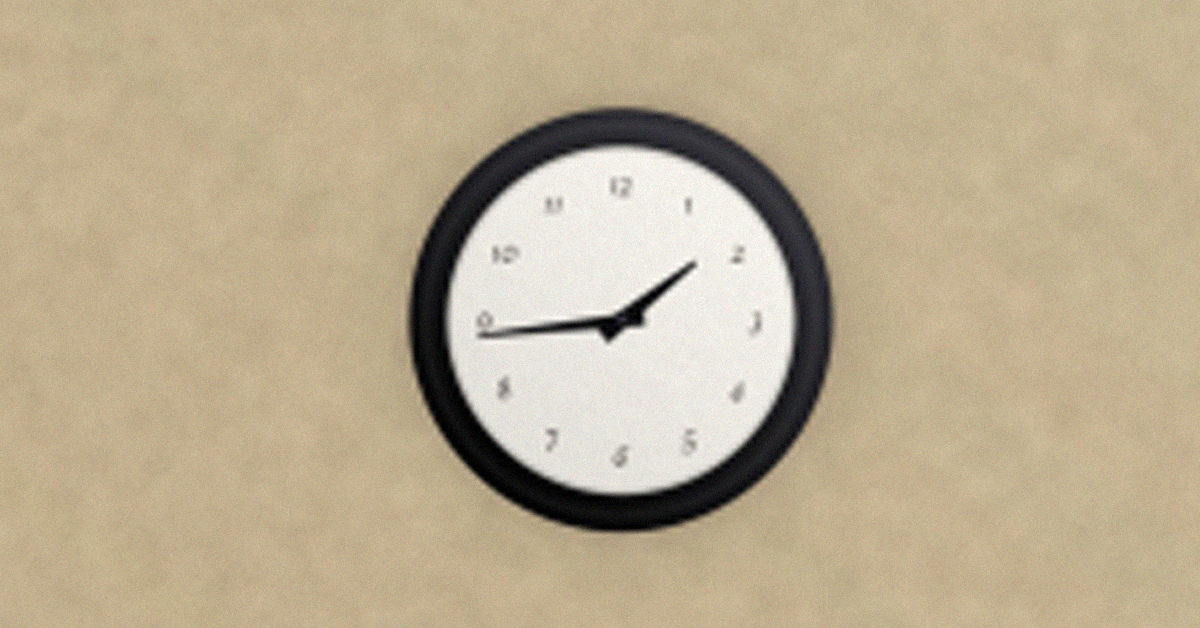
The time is 1:44
